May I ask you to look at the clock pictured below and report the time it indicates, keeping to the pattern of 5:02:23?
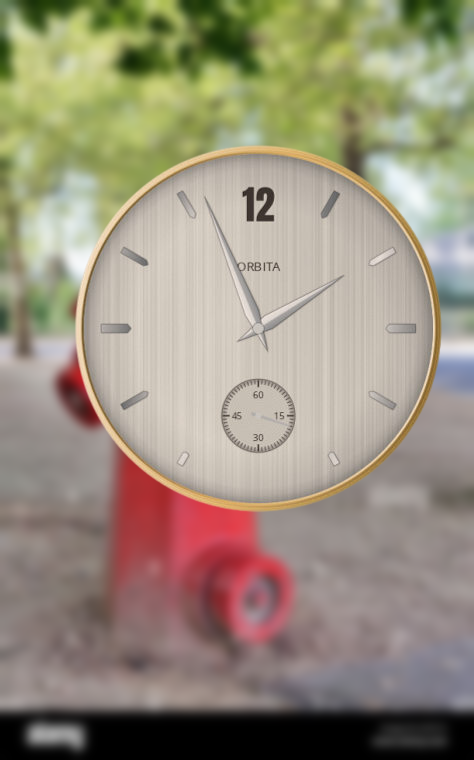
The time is 1:56:18
